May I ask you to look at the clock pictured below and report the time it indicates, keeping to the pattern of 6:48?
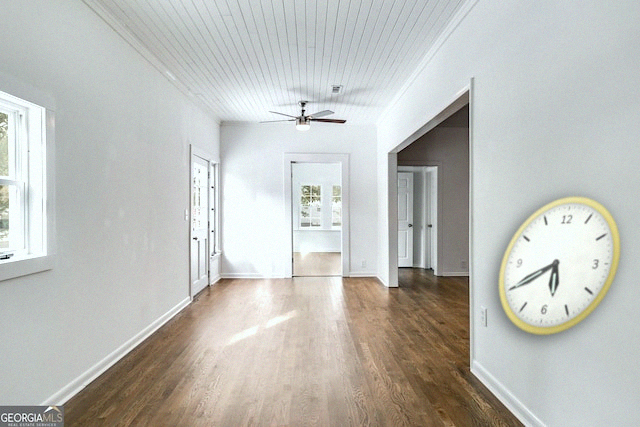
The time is 5:40
